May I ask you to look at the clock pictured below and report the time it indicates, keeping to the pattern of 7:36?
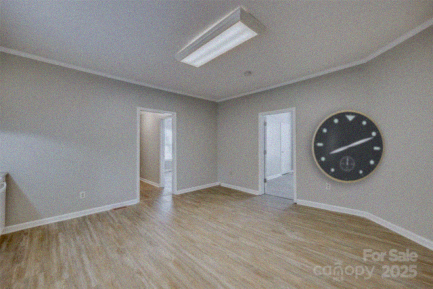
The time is 8:11
